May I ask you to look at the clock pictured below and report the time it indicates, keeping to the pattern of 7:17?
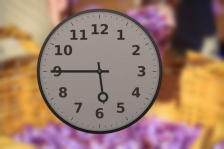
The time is 5:45
